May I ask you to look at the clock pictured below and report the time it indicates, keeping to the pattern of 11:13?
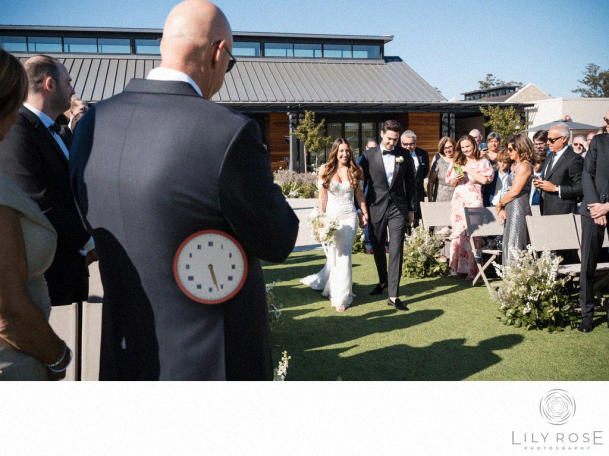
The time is 5:27
